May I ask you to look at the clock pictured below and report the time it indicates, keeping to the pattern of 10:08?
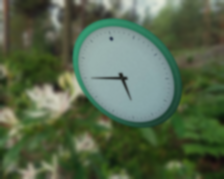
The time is 5:45
